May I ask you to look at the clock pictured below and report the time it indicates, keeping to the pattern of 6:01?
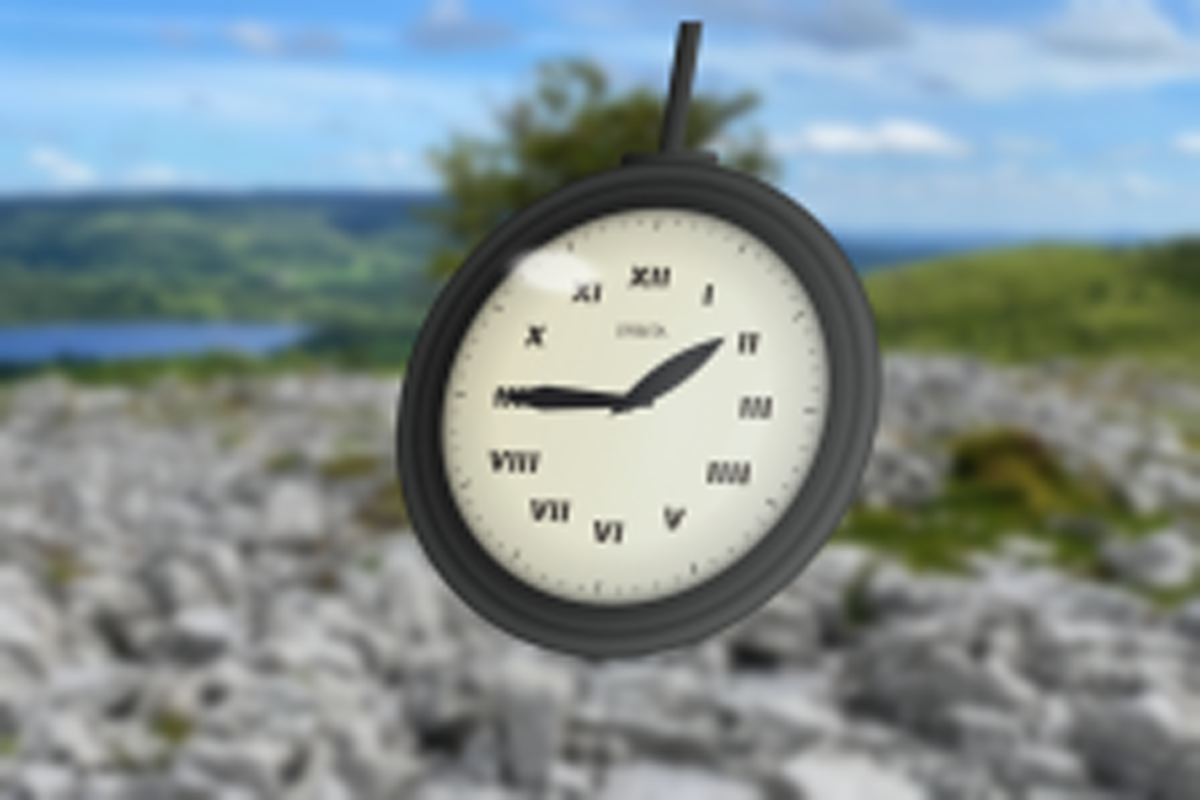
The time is 1:45
